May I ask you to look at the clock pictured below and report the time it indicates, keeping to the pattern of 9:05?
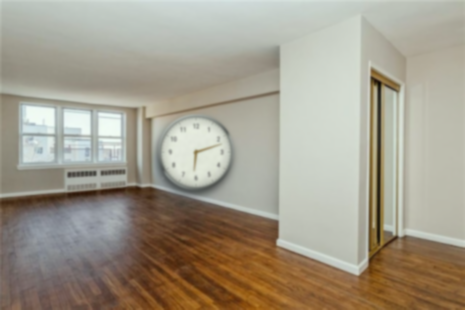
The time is 6:12
